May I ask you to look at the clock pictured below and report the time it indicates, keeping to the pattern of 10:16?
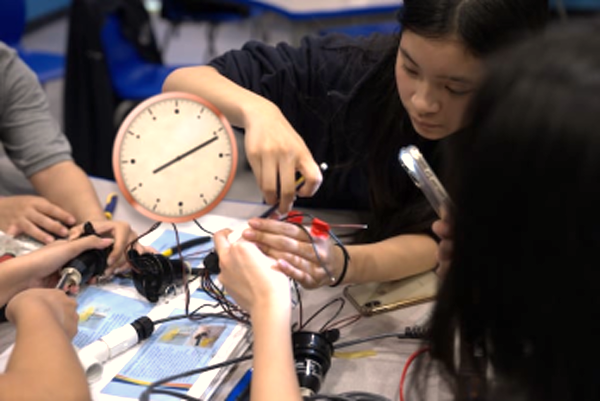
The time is 8:11
